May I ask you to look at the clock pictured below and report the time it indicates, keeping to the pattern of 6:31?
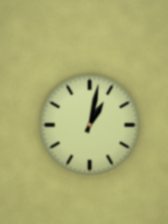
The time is 1:02
